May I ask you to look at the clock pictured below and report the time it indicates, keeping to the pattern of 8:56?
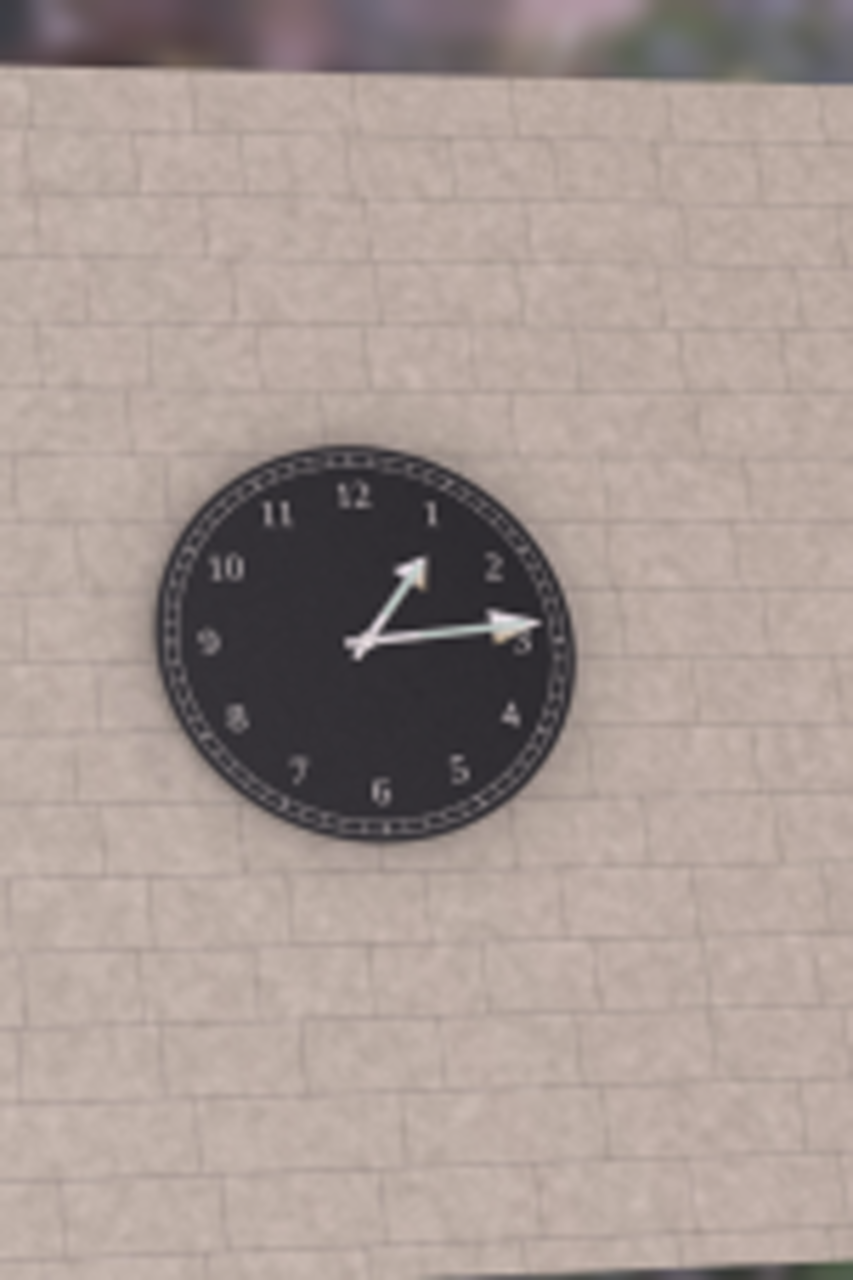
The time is 1:14
